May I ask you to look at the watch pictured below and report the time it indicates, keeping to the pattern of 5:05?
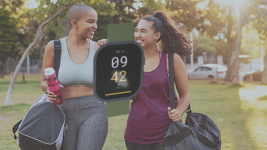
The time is 9:42
